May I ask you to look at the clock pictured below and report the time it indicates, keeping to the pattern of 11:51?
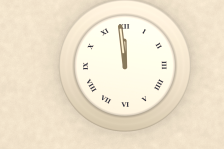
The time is 11:59
